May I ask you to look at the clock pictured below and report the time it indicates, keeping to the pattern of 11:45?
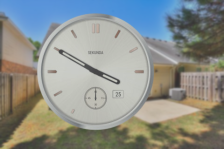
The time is 3:50
